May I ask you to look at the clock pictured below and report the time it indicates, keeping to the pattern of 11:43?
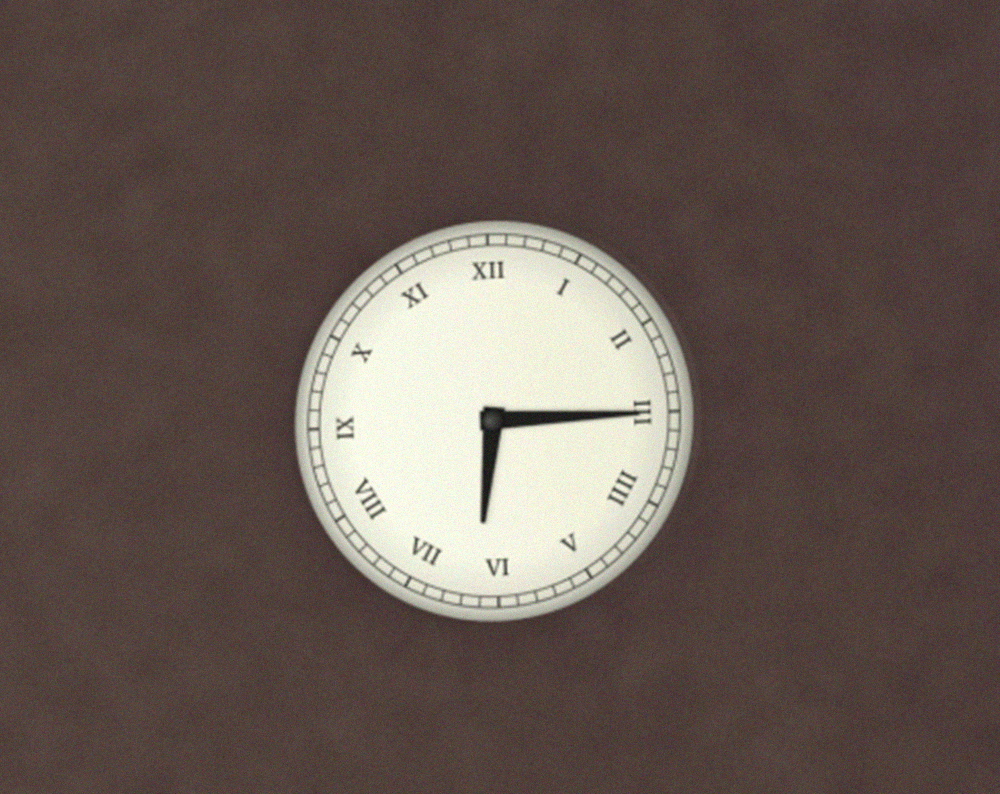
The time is 6:15
